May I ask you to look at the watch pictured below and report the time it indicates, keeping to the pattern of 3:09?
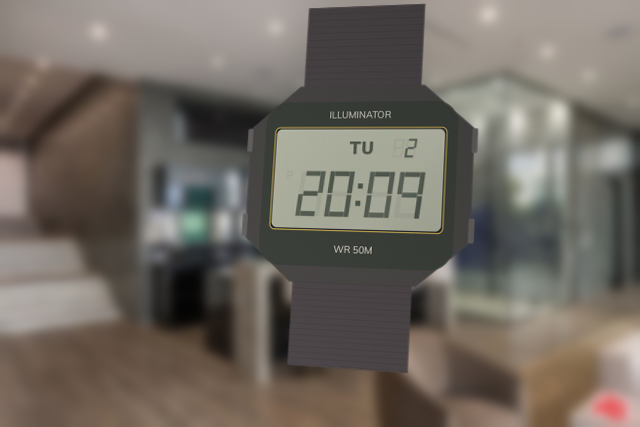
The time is 20:09
